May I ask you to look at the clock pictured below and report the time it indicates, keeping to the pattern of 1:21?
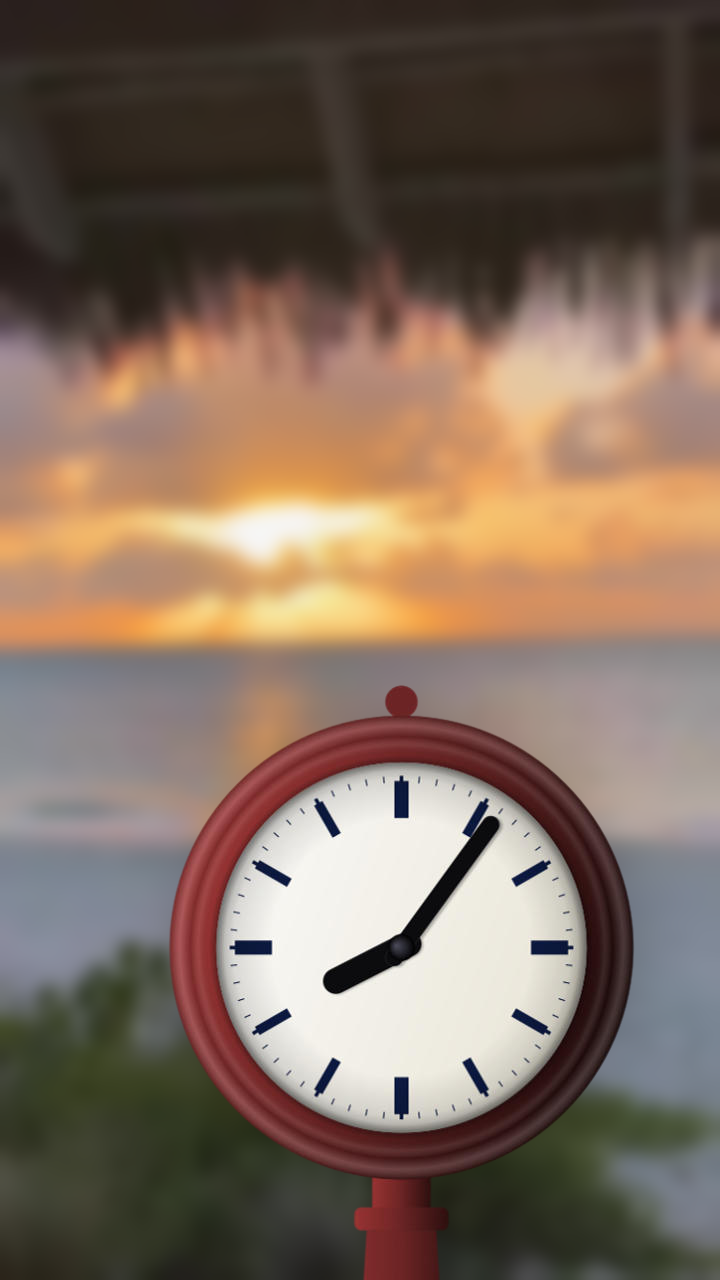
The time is 8:06
